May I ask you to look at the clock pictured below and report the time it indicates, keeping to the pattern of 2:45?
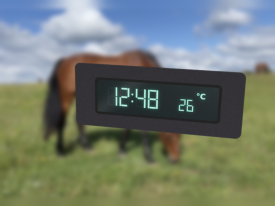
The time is 12:48
